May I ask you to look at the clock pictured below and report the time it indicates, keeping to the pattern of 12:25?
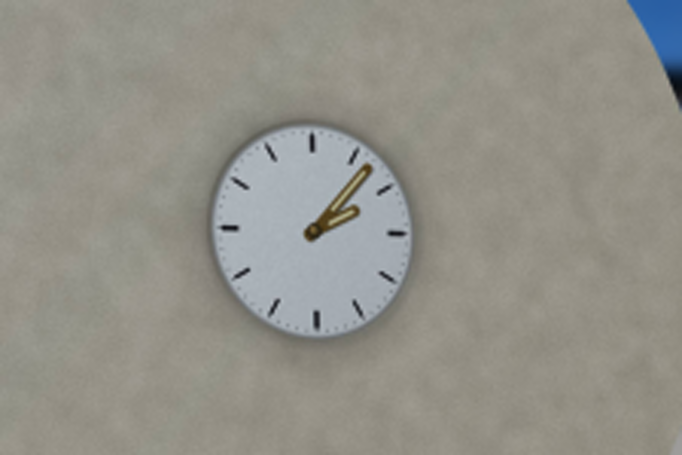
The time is 2:07
